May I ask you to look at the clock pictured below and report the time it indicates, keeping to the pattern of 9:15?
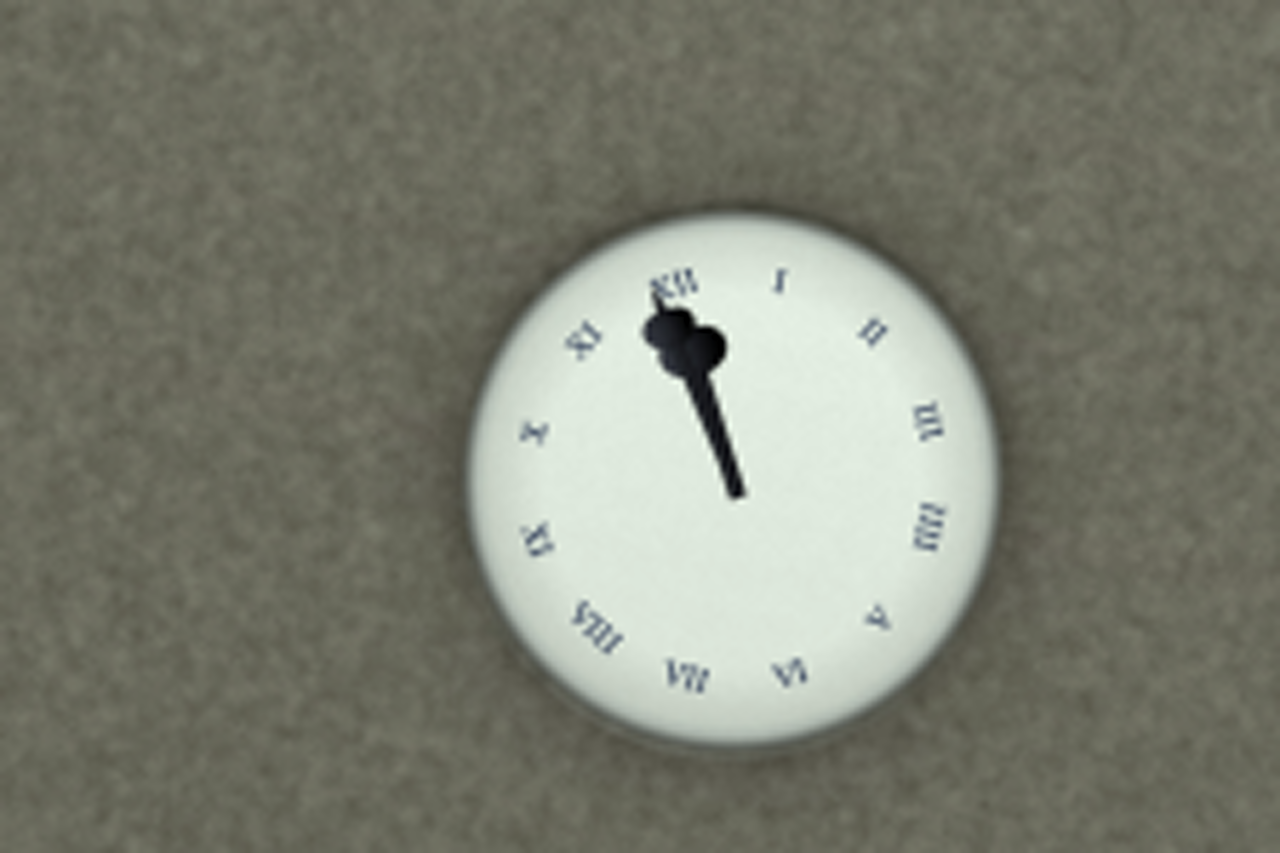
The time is 11:59
